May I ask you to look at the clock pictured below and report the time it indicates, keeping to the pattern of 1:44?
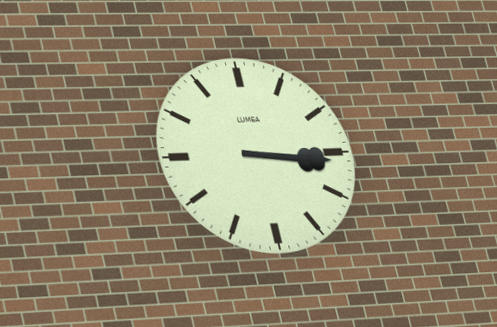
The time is 3:16
